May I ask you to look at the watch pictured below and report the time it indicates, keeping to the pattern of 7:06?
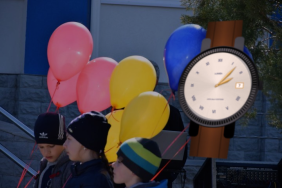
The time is 2:07
